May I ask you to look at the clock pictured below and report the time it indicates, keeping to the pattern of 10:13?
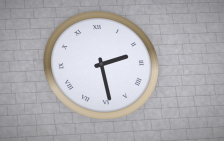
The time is 2:29
